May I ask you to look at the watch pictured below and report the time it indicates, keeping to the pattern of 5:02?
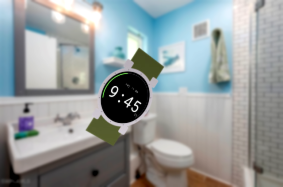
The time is 9:45
